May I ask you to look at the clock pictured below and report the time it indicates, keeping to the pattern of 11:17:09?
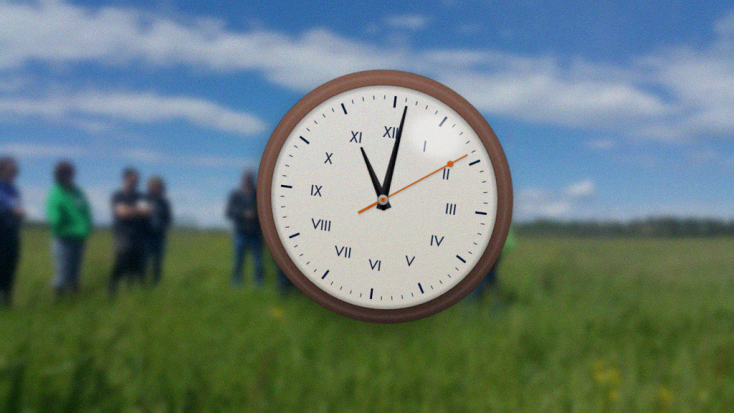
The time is 11:01:09
